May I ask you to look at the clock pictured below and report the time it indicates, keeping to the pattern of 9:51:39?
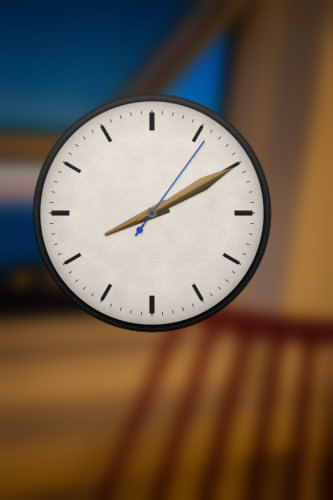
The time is 8:10:06
